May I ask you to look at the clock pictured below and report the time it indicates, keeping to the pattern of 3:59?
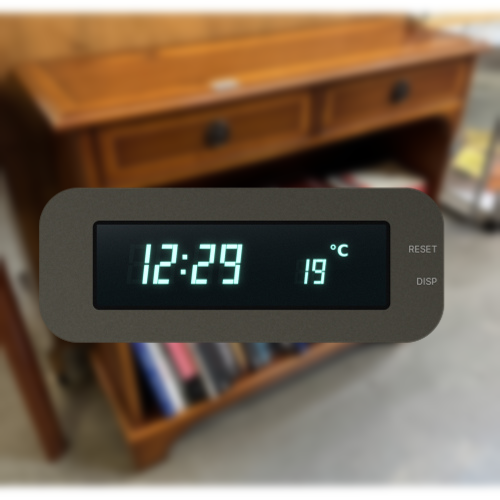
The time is 12:29
